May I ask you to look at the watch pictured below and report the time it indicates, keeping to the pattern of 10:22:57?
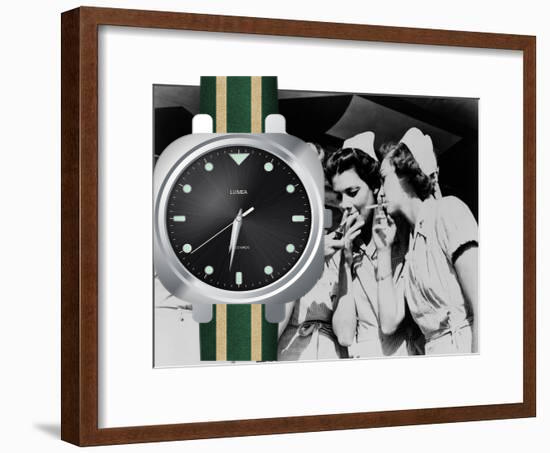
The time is 6:31:39
